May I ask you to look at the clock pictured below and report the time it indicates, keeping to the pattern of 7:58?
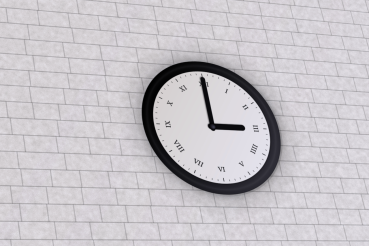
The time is 3:00
